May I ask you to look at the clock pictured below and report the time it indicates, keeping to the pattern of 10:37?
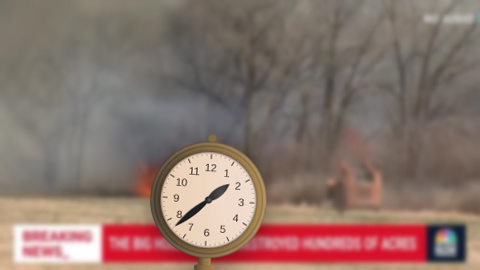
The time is 1:38
